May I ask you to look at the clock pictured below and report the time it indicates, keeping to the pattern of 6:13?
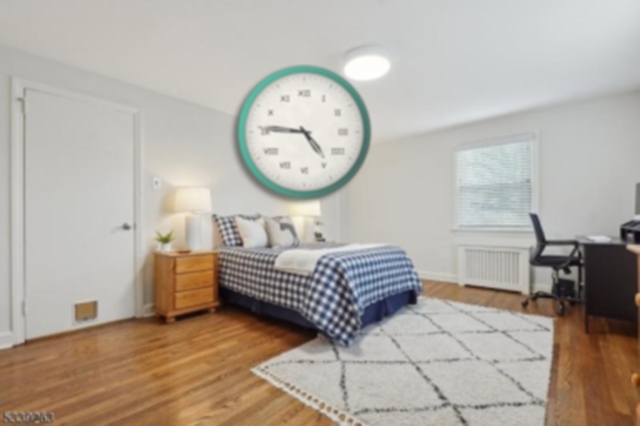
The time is 4:46
